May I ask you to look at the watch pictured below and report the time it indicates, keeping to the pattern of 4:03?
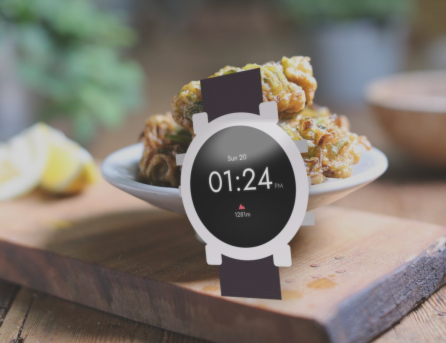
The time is 1:24
